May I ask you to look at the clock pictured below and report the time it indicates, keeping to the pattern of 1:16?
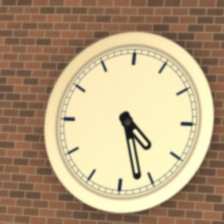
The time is 4:27
